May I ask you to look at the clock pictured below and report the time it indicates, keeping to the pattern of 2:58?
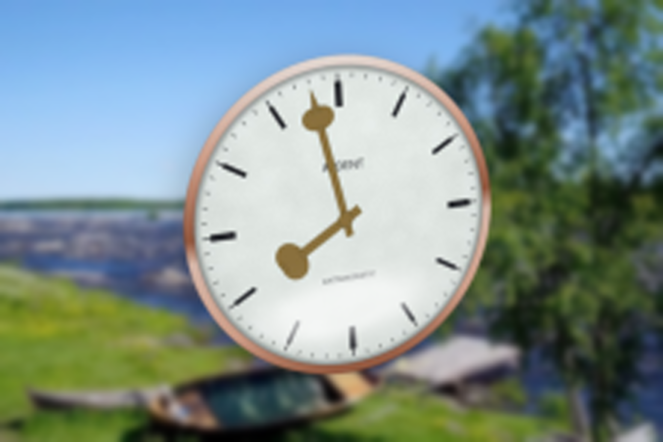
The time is 7:58
